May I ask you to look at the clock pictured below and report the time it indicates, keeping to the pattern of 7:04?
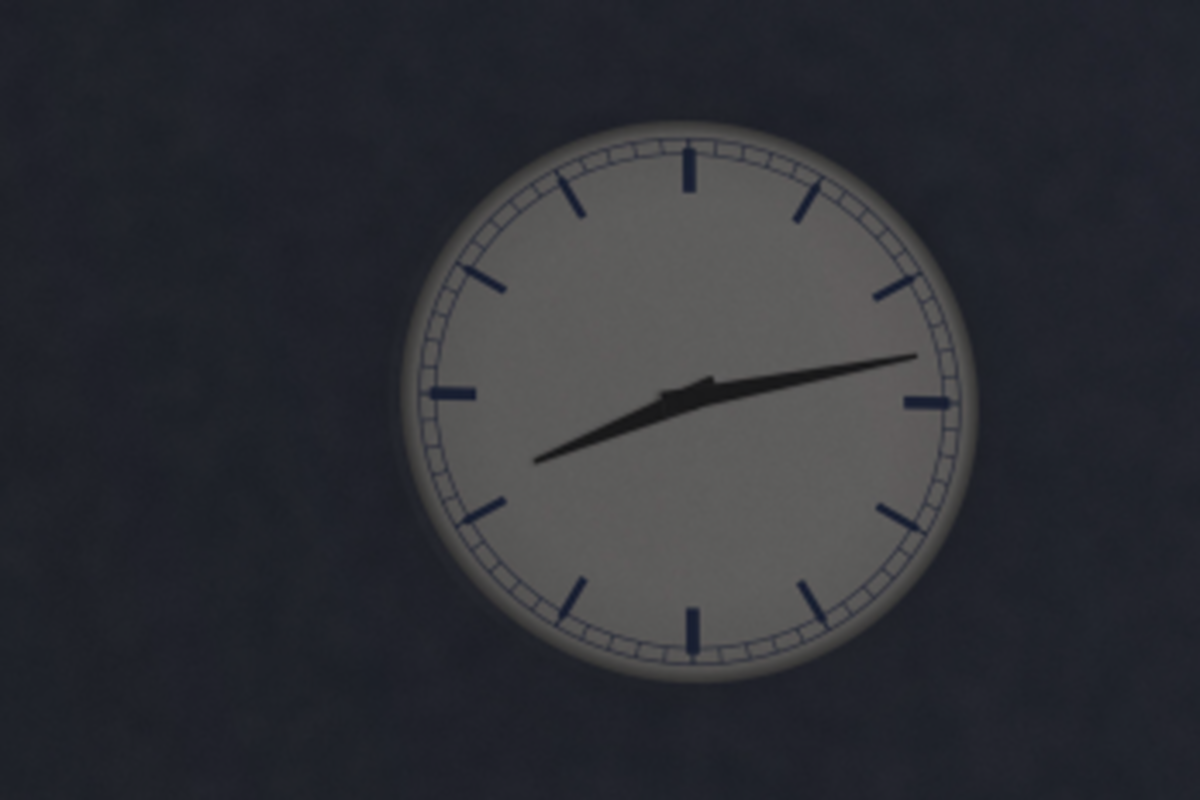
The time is 8:13
